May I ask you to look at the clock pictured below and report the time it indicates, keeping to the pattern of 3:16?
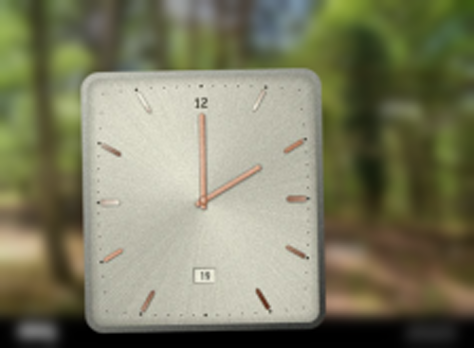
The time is 2:00
